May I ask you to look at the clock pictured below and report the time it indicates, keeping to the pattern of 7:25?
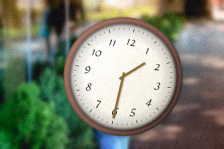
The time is 1:30
